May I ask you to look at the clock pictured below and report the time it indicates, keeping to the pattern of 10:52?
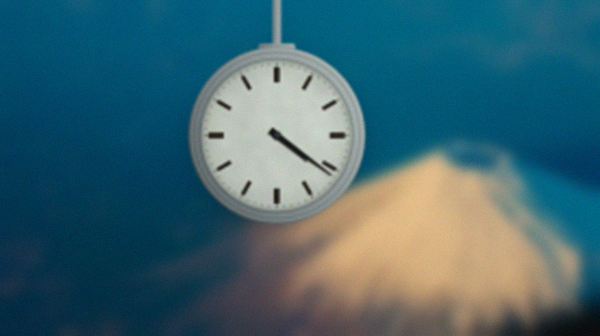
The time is 4:21
